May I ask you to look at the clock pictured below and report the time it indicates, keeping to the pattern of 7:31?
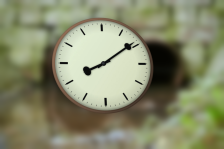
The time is 8:09
